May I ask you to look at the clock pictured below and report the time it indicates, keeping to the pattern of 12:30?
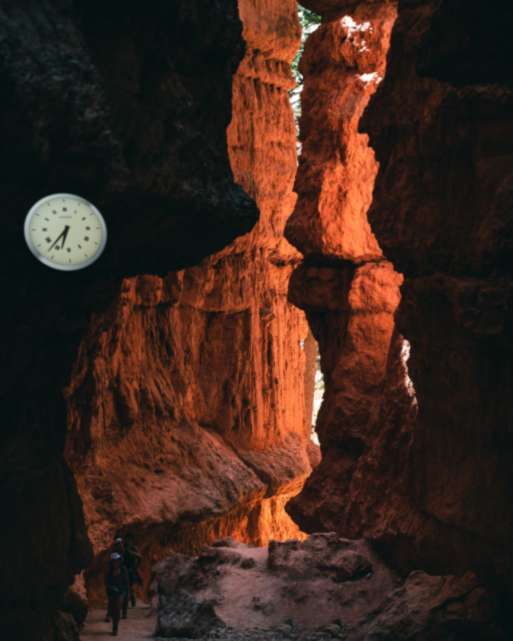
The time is 6:37
